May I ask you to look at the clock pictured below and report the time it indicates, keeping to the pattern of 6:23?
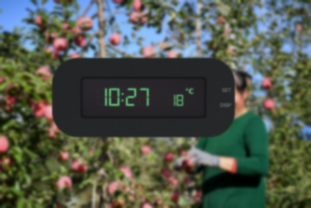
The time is 10:27
